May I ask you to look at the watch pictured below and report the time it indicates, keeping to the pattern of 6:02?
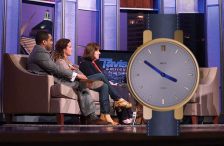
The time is 3:51
